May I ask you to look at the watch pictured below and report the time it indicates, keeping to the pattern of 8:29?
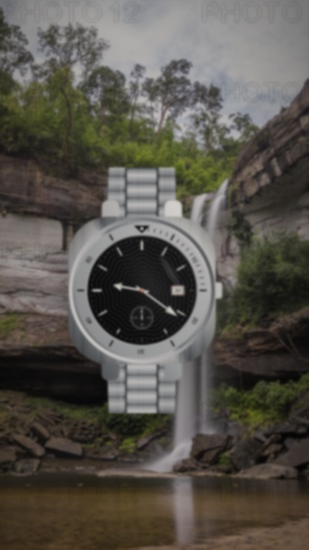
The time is 9:21
